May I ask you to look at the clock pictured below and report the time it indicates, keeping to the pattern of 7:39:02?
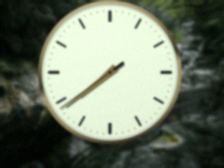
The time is 7:38:39
